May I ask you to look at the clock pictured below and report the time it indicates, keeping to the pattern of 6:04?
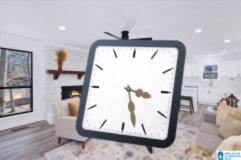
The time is 3:27
